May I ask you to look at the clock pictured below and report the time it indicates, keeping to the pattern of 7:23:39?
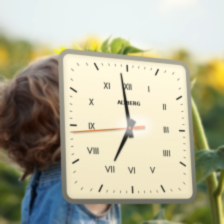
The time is 6:58:44
